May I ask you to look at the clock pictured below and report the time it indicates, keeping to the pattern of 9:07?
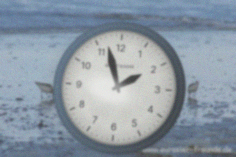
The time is 1:57
